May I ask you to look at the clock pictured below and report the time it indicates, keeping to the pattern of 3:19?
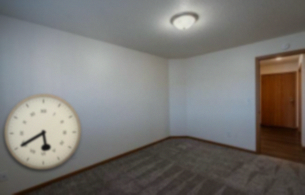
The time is 5:40
